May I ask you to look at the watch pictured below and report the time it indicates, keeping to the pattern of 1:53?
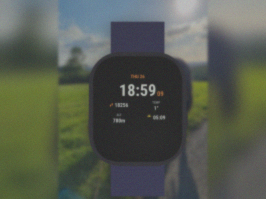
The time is 18:59
